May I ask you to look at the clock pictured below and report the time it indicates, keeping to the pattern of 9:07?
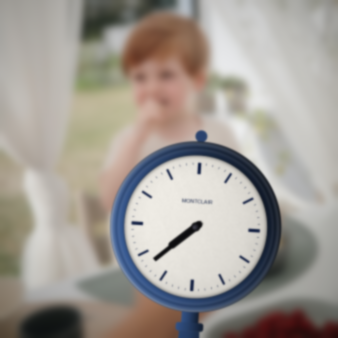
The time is 7:38
